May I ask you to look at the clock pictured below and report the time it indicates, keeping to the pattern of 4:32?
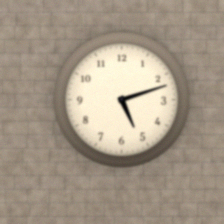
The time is 5:12
